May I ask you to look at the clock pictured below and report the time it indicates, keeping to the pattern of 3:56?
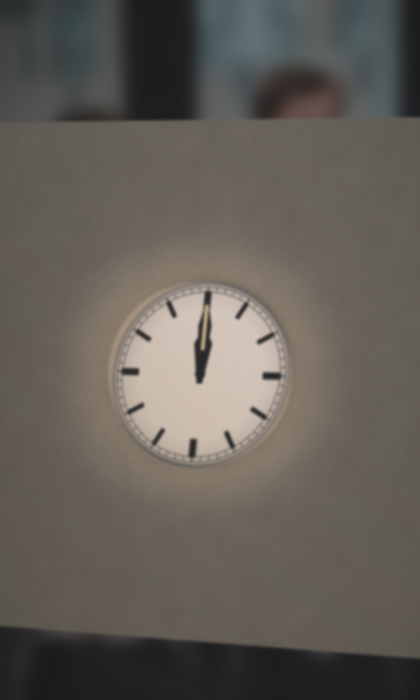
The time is 12:00
